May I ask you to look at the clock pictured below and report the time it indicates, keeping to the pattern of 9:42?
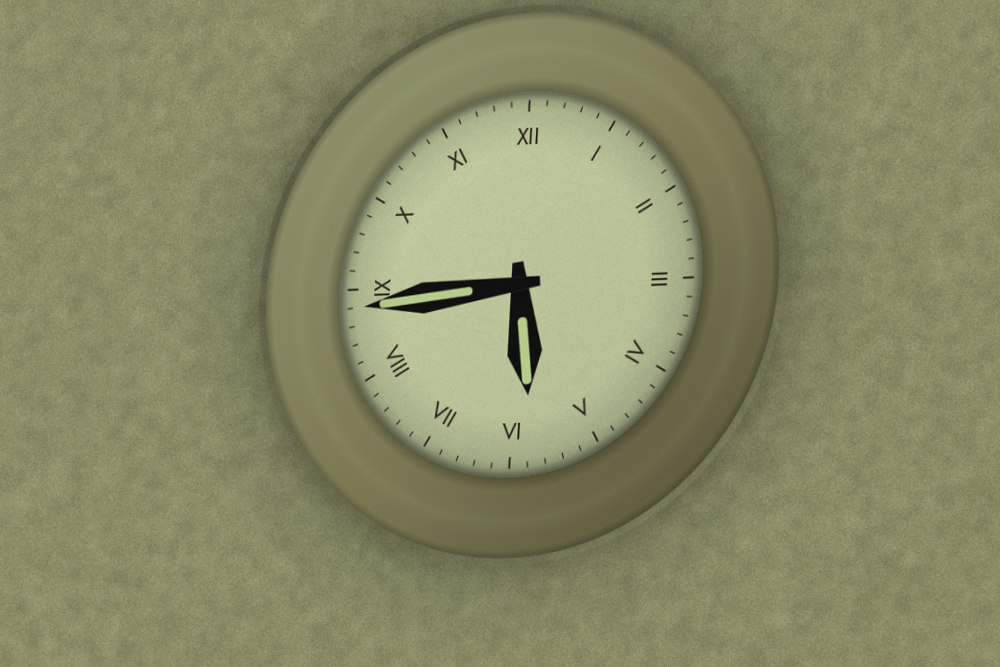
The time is 5:44
